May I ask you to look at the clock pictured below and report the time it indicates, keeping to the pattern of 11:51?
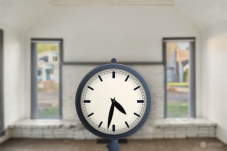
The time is 4:32
